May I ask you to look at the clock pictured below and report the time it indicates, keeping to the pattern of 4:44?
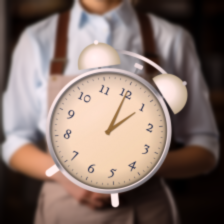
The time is 1:00
